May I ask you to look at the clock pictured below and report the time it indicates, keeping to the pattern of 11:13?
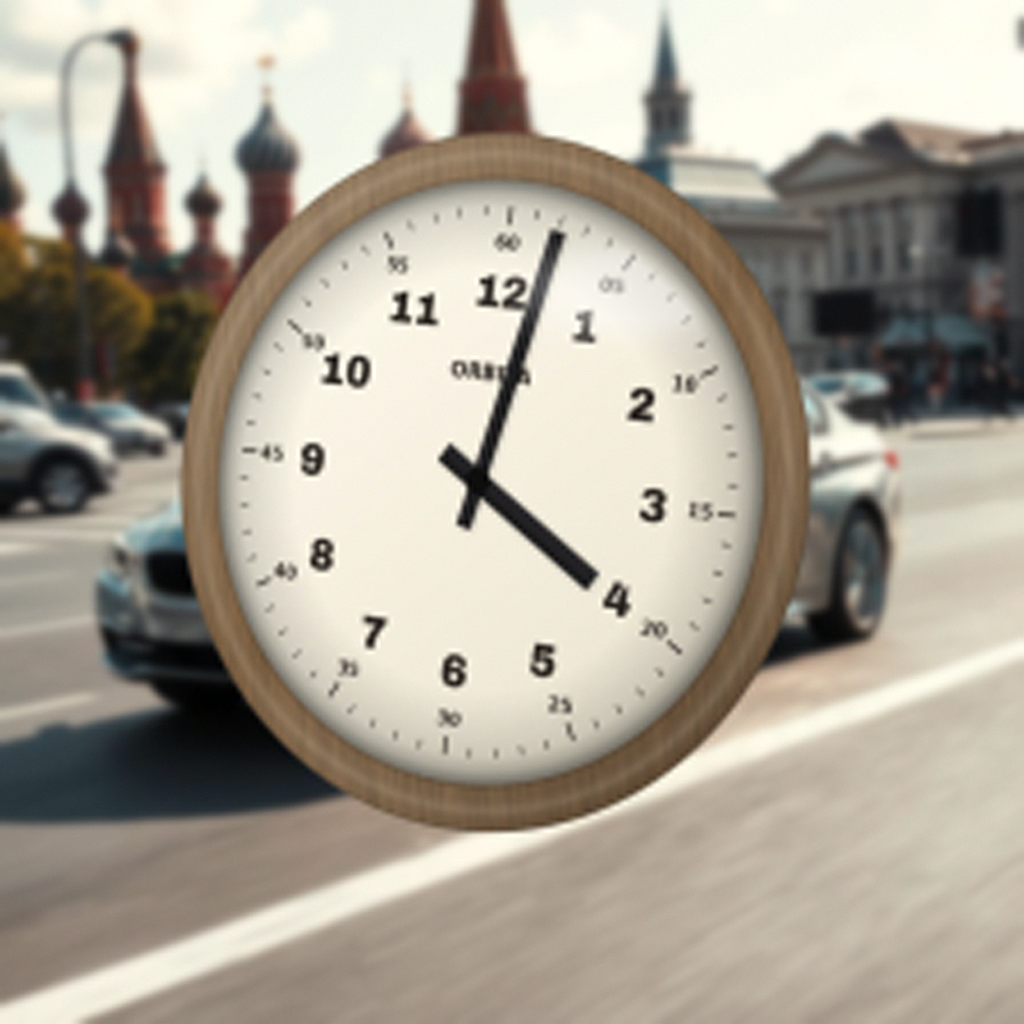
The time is 4:02
